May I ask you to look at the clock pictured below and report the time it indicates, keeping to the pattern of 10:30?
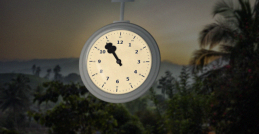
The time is 10:54
